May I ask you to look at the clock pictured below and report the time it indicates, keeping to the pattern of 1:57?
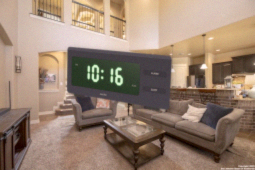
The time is 10:16
